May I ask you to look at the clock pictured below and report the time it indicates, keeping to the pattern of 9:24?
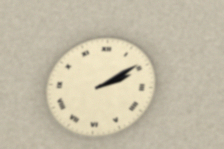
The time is 2:09
